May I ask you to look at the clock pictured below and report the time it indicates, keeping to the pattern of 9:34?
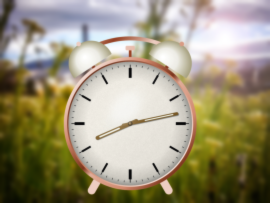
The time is 8:13
